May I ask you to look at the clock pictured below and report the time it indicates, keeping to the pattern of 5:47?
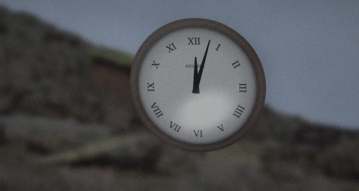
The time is 12:03
